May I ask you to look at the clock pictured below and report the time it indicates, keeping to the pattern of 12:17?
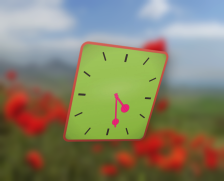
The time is 4:28
